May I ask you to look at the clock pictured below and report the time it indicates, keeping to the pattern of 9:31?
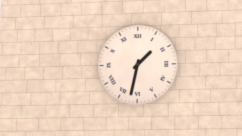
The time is 1:32
